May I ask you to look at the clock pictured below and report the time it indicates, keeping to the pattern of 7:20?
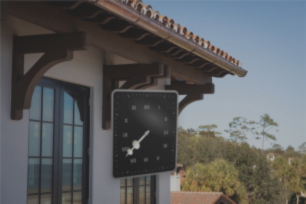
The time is 7:38
